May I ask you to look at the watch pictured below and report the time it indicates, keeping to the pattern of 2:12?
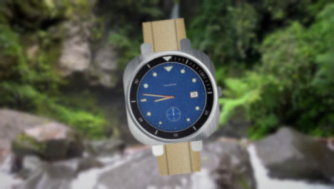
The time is 8:47
